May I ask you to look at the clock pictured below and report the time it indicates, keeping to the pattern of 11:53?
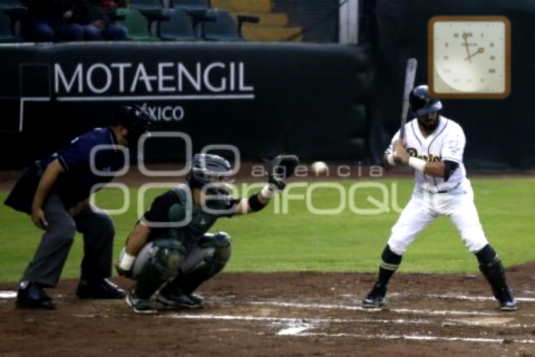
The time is 1:58
